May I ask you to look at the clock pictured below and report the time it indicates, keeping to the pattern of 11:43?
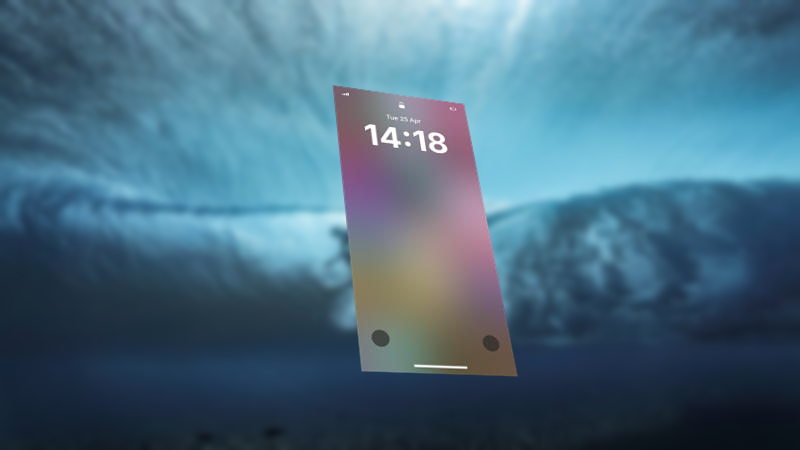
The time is 14:18
